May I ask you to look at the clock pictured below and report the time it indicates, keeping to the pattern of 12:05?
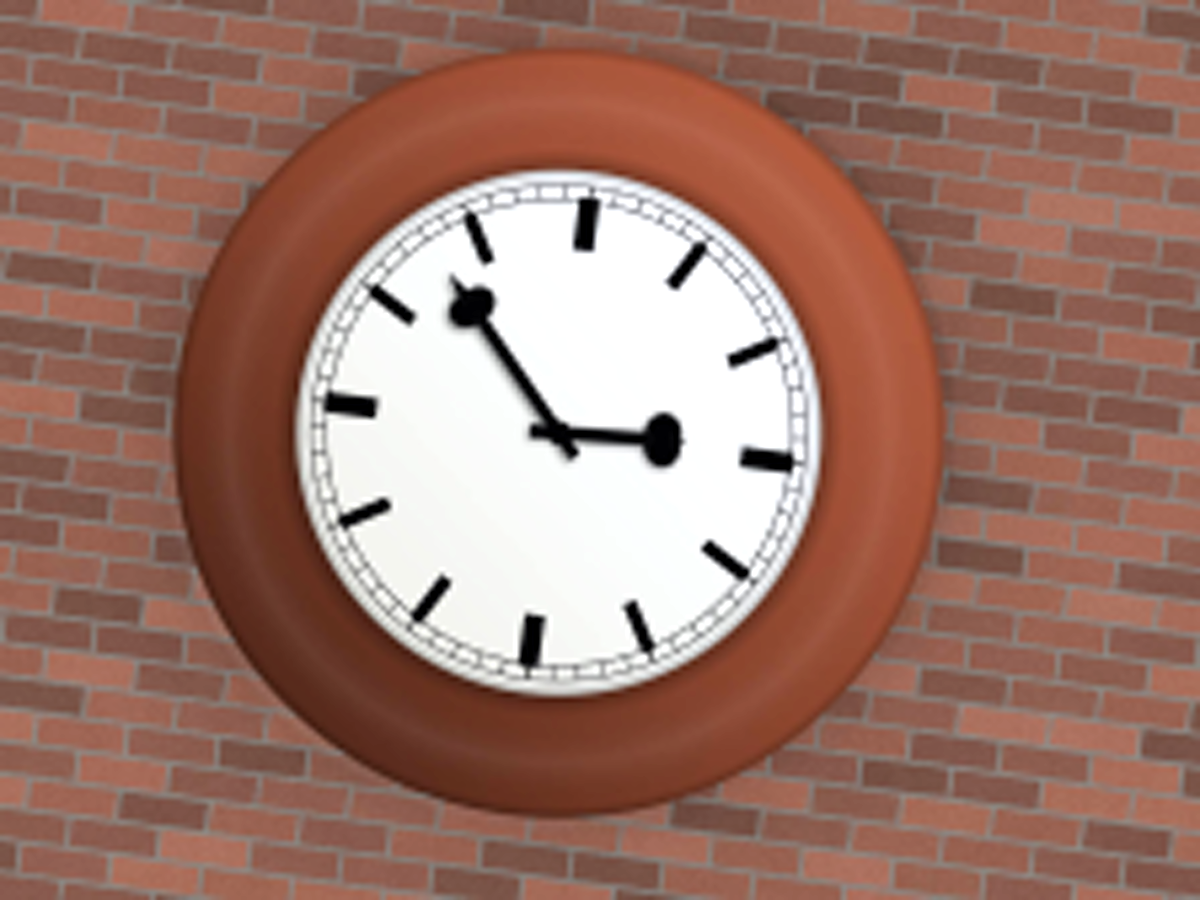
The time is 2:53
